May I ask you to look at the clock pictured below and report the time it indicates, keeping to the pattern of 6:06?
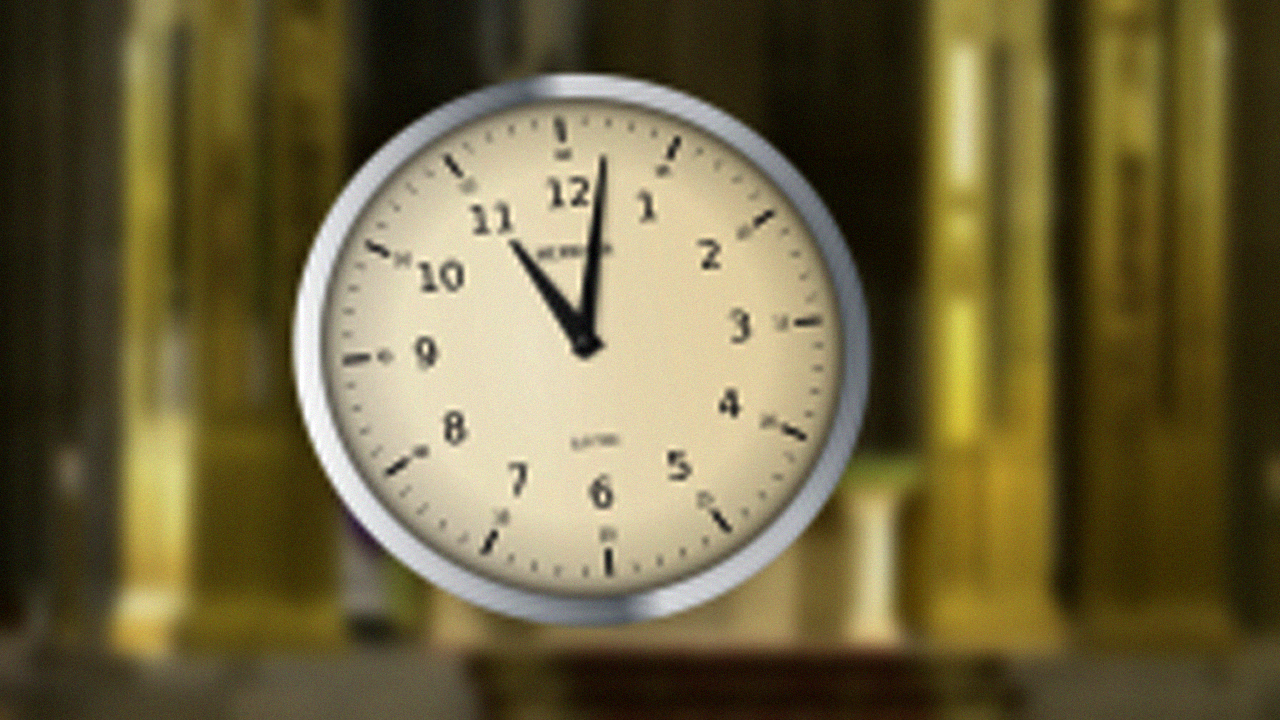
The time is 11:02
